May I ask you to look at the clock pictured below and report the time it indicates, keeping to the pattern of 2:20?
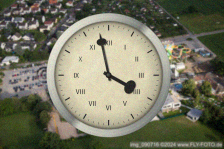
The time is 3:58
